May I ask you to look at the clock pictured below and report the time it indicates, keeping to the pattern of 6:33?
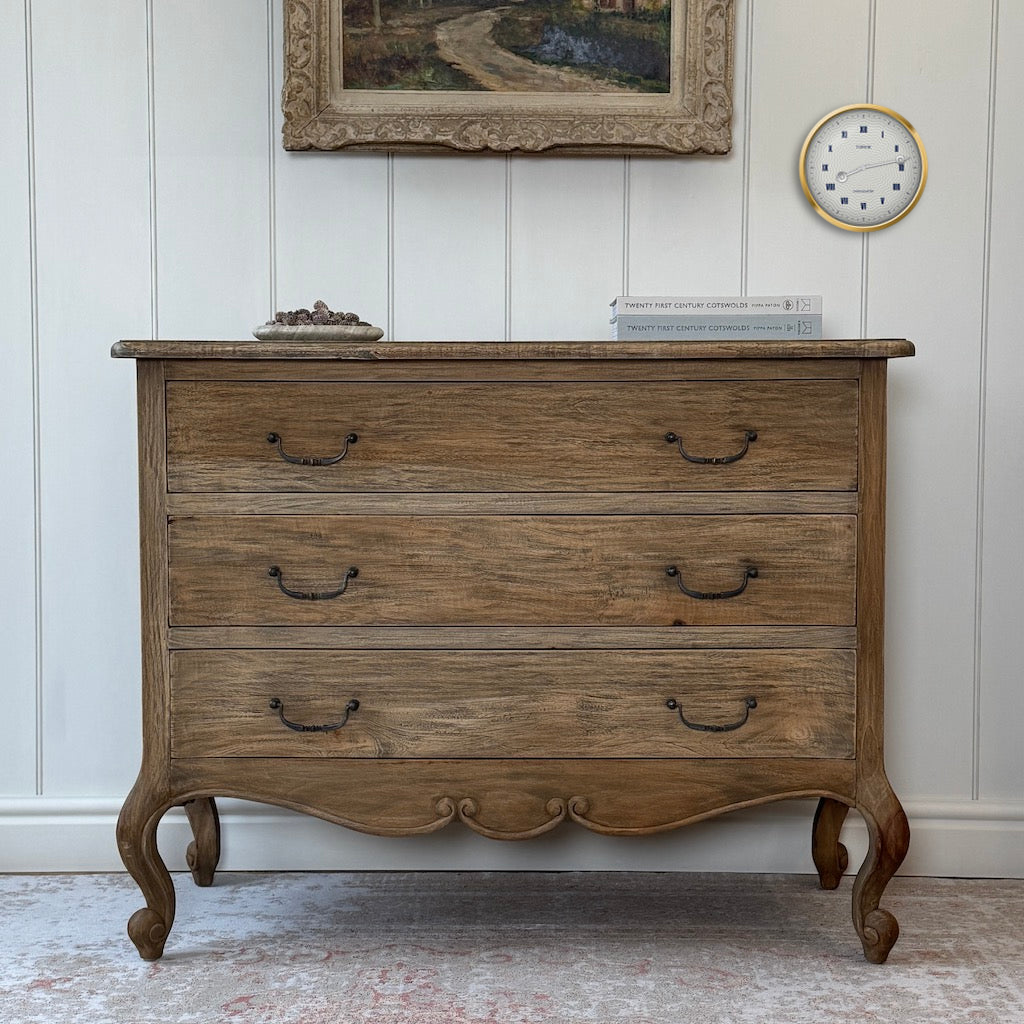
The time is 8:13
